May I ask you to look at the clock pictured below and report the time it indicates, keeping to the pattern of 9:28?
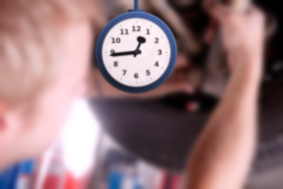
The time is 12:44
